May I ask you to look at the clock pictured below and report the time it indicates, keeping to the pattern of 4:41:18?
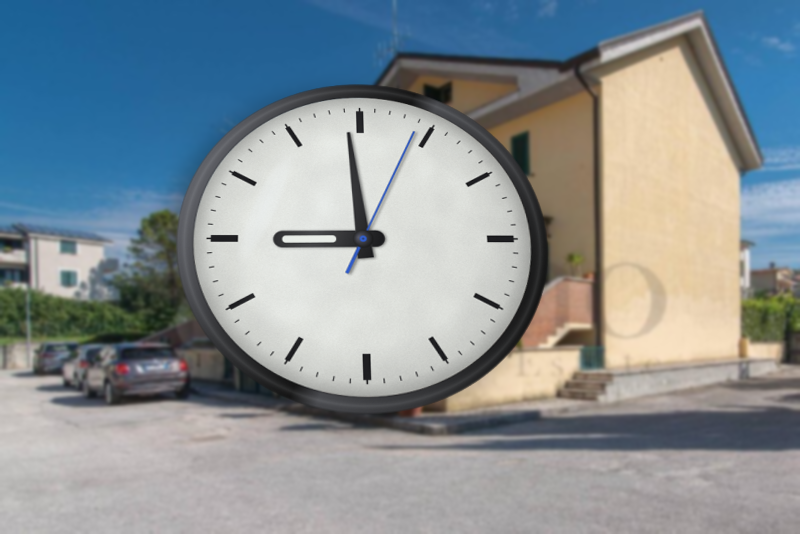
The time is 8:59:04
